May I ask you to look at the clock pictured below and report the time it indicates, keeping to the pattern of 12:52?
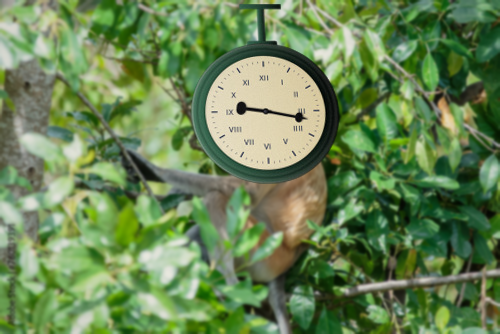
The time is 9:17
